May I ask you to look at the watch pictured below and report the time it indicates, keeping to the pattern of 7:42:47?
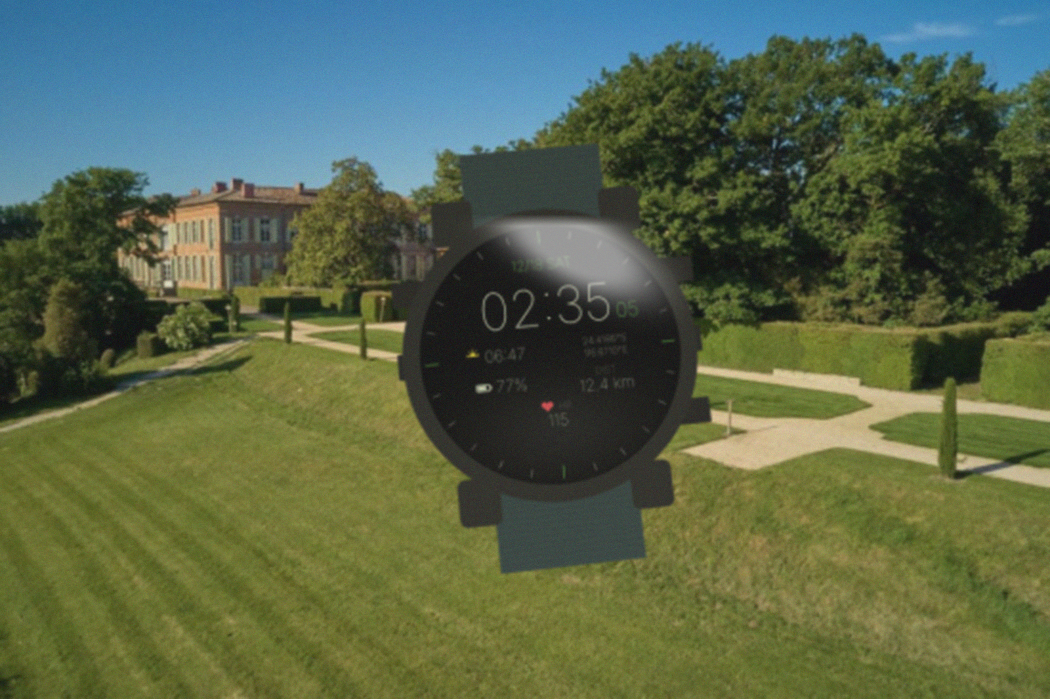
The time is 2:35:05
